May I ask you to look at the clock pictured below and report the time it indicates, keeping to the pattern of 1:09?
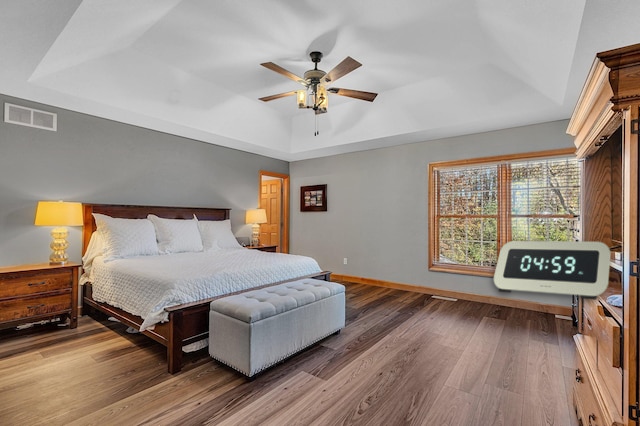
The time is 4:59
